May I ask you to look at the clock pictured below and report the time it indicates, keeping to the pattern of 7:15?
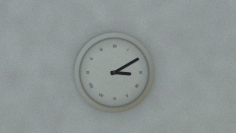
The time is 3:10
